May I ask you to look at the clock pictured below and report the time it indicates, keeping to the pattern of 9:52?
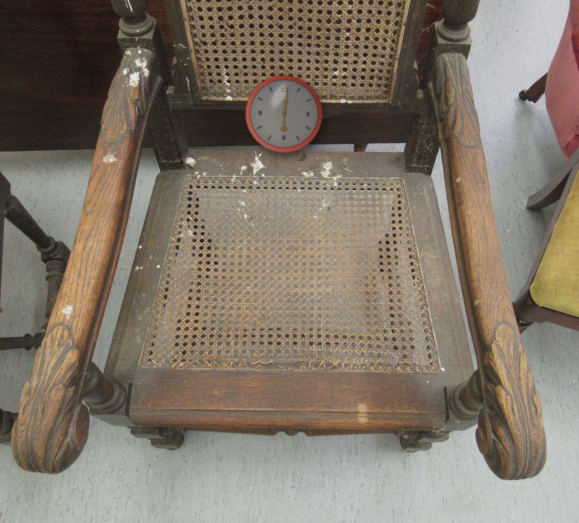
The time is 6:01
